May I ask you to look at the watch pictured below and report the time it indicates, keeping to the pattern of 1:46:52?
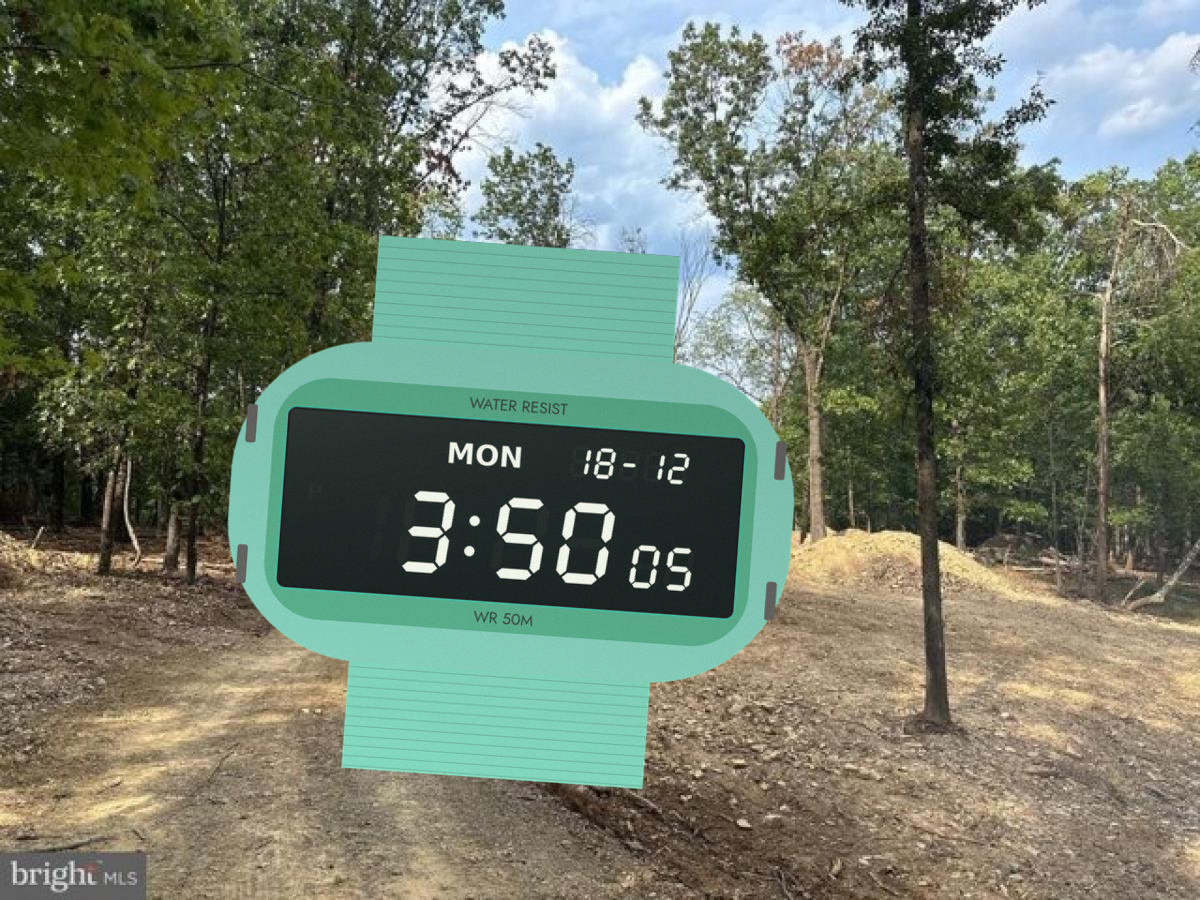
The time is 3:50:05
